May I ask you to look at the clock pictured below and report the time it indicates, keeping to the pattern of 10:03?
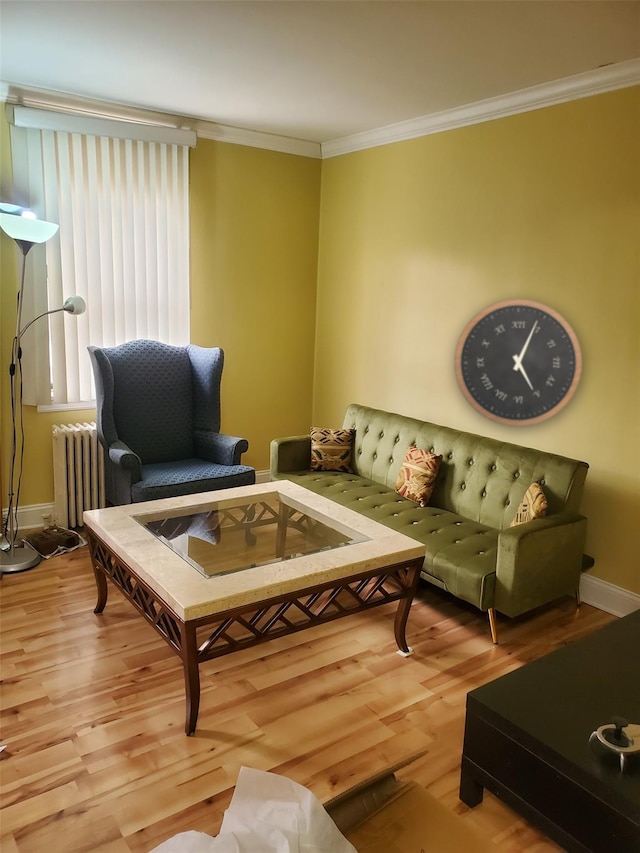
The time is 5:04
